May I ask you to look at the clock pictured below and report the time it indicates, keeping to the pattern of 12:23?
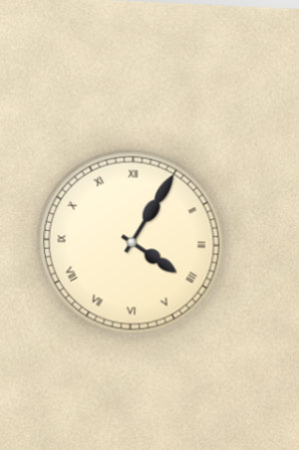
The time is 4:05
